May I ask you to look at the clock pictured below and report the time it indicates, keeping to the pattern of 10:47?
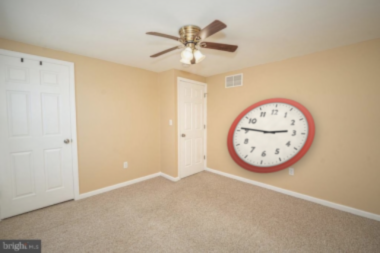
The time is 2:46
